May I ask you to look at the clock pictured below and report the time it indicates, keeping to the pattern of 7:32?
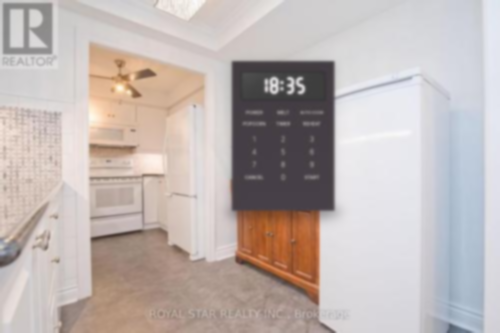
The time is 18:35
